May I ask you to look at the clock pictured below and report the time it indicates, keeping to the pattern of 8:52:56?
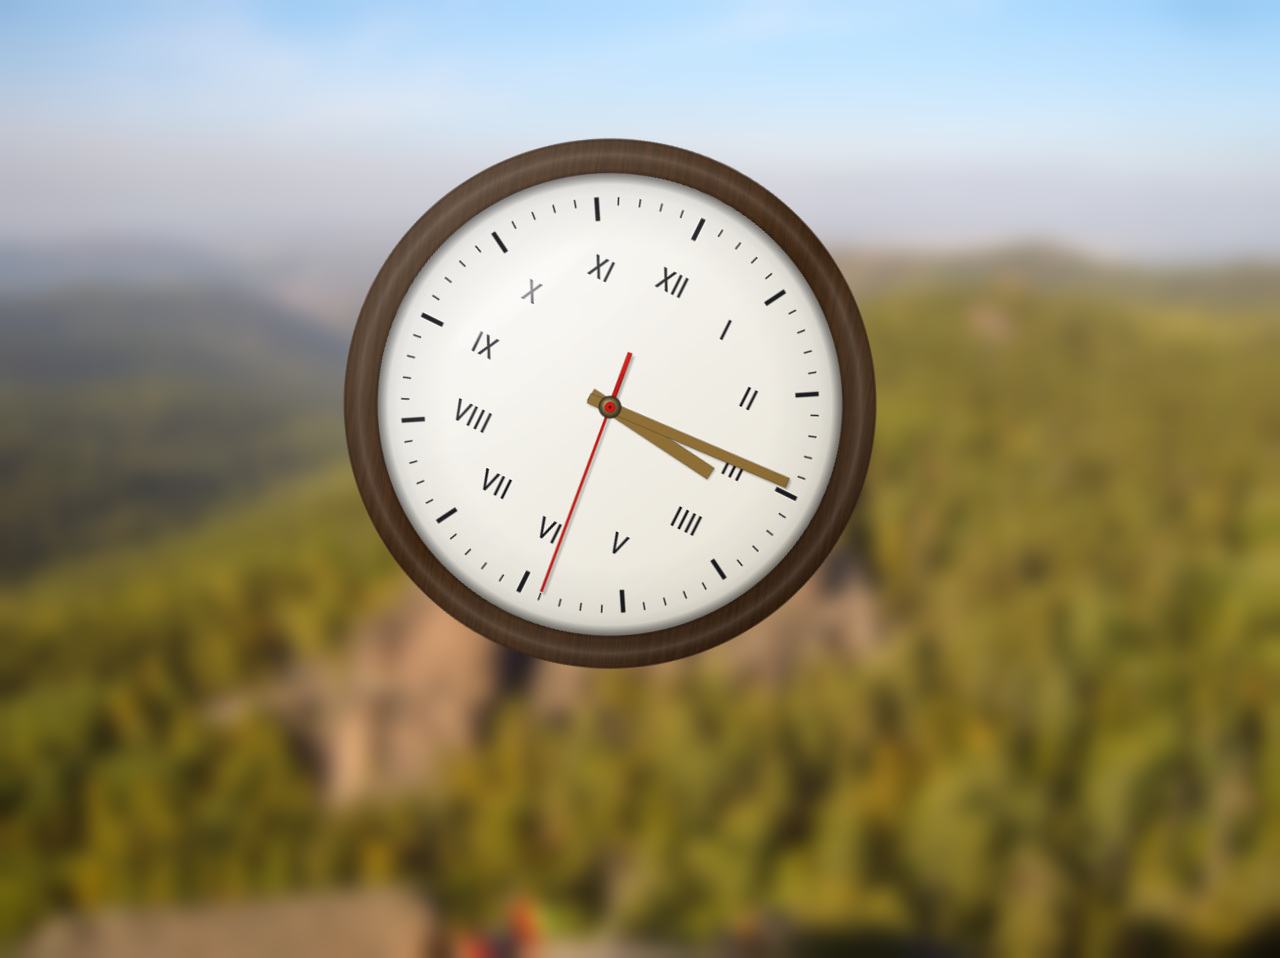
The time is 3:14:29
